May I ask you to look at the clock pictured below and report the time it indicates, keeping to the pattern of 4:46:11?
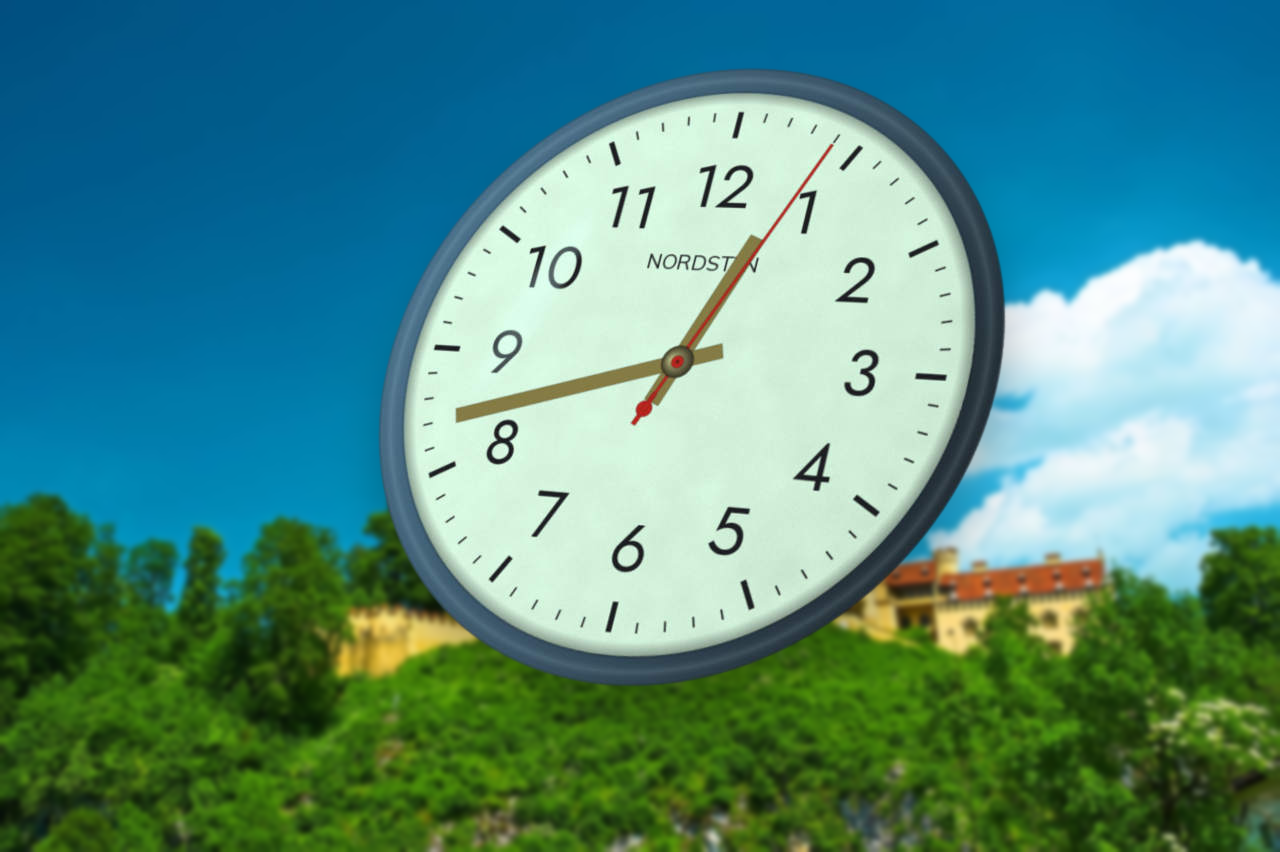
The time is 12:42:04
